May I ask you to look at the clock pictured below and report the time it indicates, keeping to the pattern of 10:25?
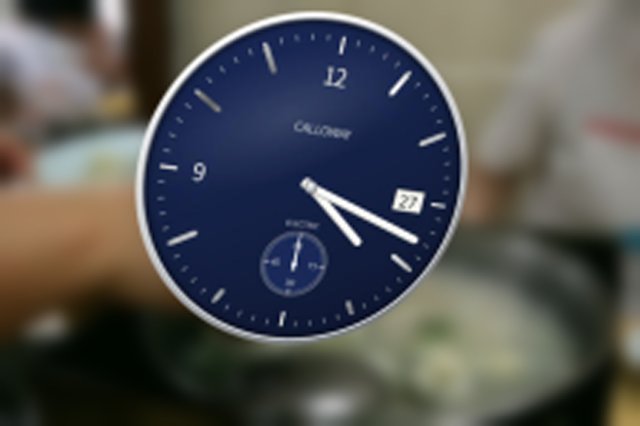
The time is 4:18
